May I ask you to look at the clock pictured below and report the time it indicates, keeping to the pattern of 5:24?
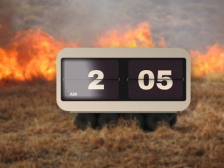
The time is 2:05
